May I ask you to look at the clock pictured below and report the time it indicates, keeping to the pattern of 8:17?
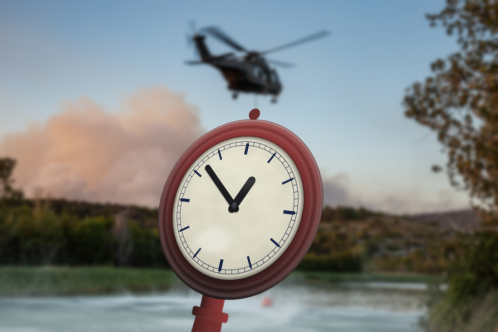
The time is 12:52
